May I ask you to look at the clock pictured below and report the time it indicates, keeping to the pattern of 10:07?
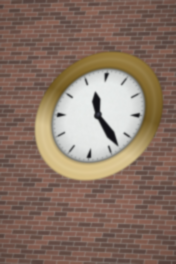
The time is 11:23
